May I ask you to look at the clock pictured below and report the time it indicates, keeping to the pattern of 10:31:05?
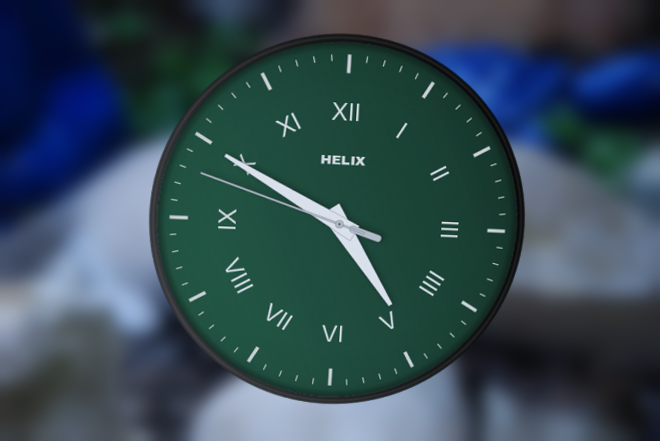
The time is 4:49:48
